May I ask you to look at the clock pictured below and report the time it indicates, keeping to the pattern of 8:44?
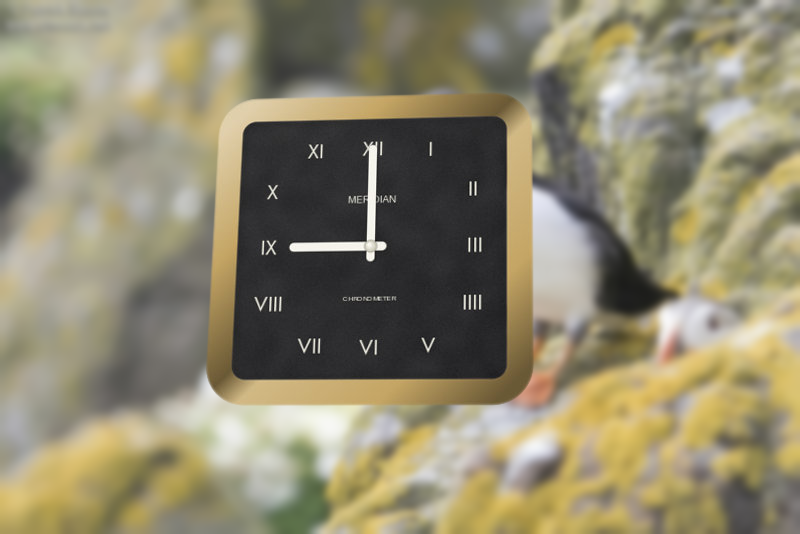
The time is 9:00
